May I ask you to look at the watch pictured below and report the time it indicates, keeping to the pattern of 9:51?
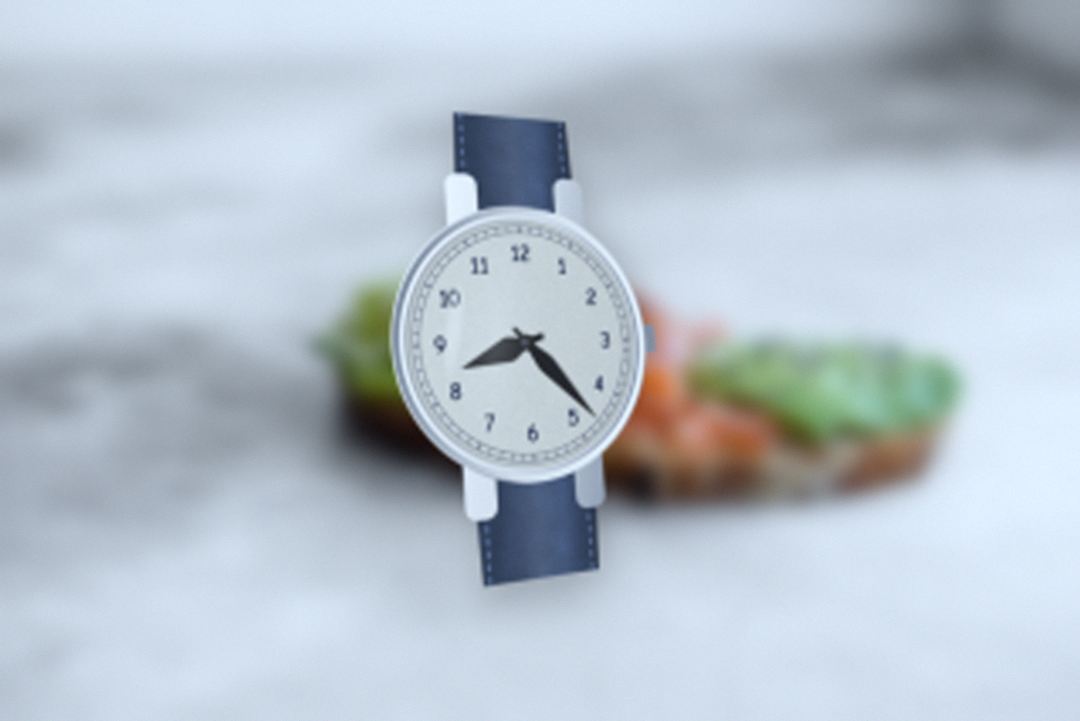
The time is 8:23
